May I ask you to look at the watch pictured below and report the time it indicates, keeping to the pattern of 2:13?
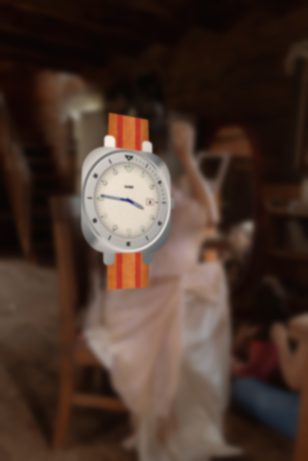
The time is 3:46
